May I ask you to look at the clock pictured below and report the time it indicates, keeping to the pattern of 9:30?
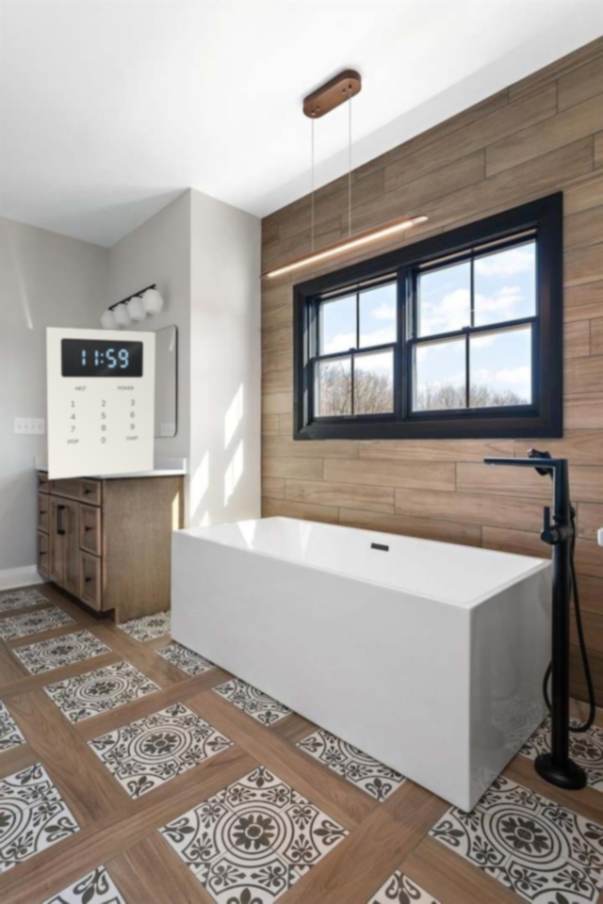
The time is 11:59
